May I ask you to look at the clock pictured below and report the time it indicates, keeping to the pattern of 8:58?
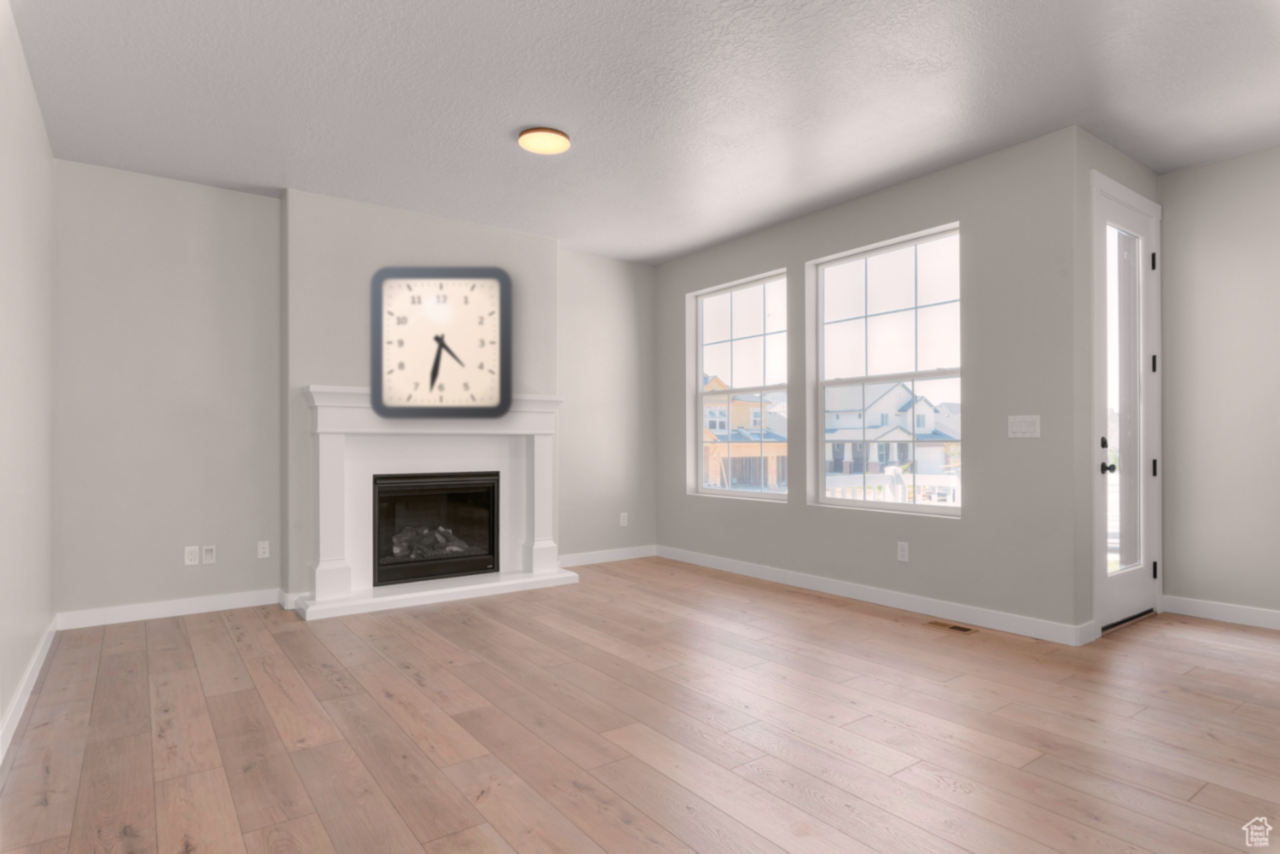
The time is 4:32
